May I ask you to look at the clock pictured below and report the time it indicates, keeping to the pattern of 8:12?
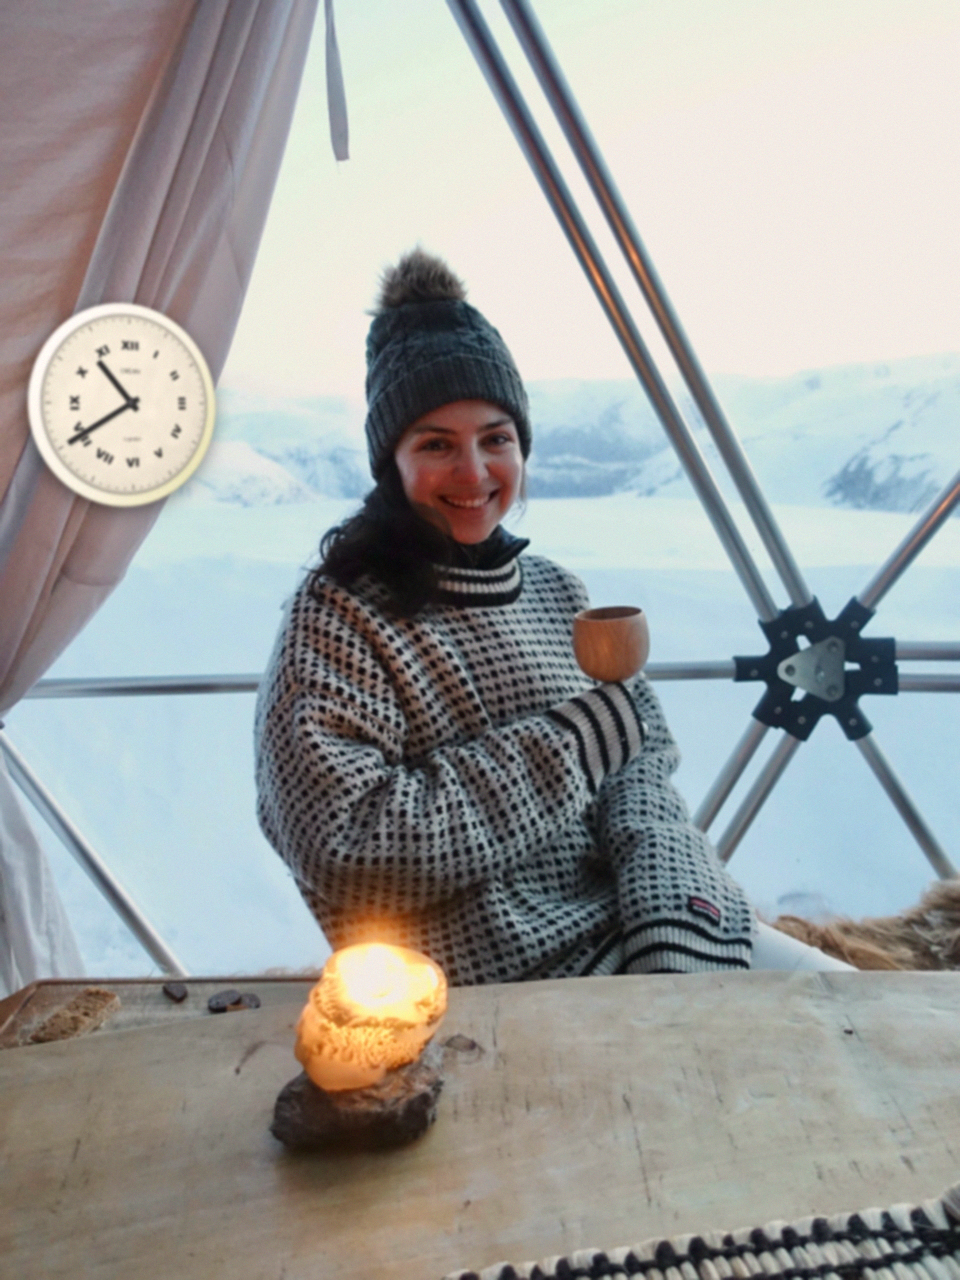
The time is 10:40
